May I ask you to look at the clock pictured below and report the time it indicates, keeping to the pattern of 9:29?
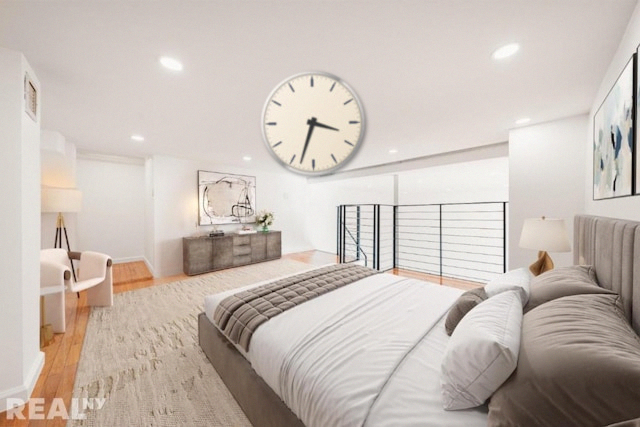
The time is 3:33
